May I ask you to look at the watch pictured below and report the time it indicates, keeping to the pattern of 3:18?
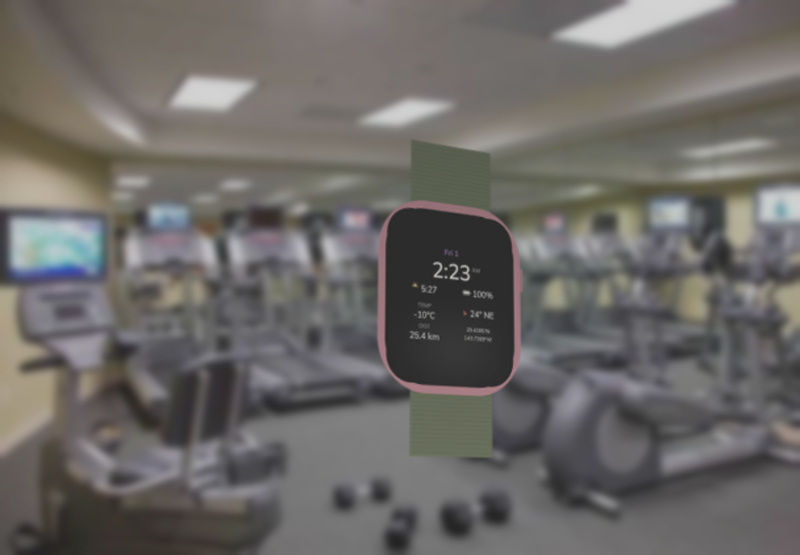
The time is 2:23
